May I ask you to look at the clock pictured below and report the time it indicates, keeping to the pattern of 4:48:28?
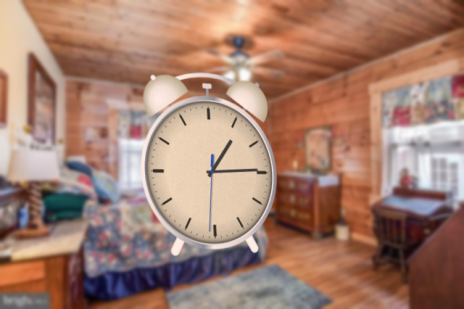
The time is 1:14:31
